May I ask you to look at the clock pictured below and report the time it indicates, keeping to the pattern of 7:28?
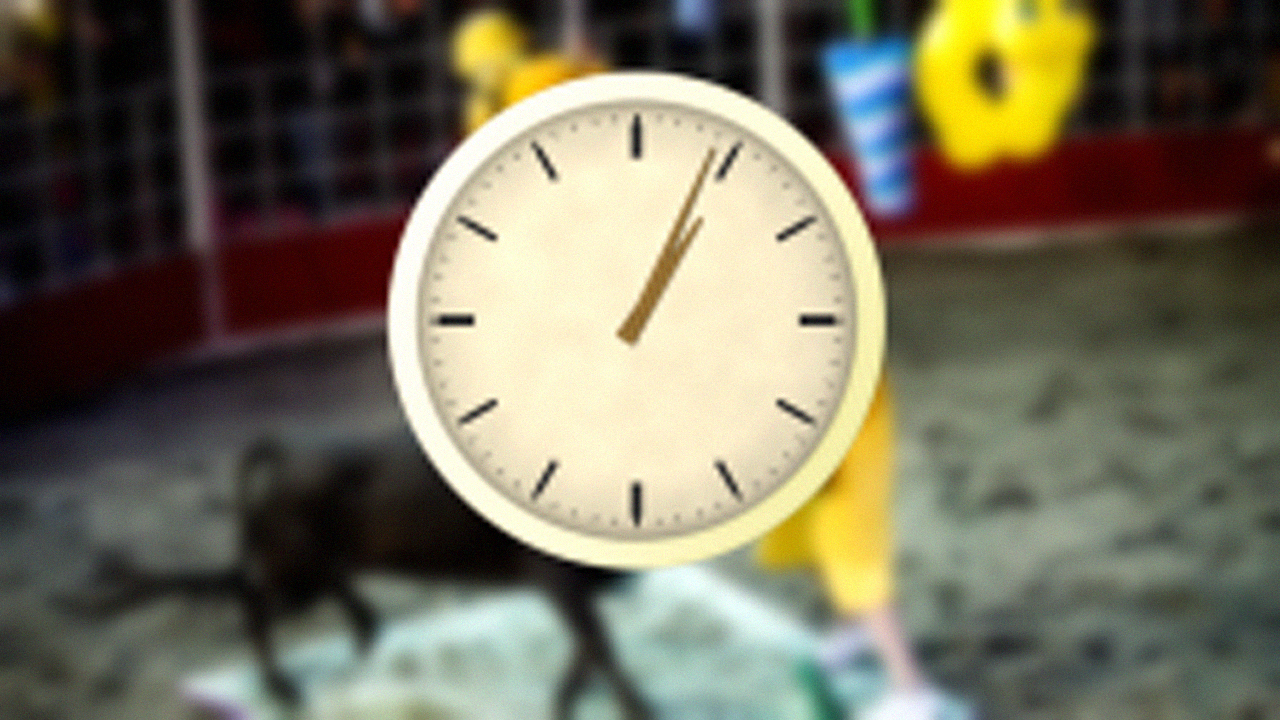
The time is 1:04
